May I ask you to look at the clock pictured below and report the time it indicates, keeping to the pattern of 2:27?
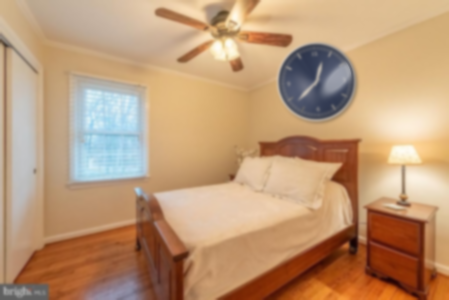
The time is 12:38
